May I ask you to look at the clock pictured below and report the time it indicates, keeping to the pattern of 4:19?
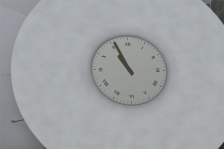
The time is 10:56
